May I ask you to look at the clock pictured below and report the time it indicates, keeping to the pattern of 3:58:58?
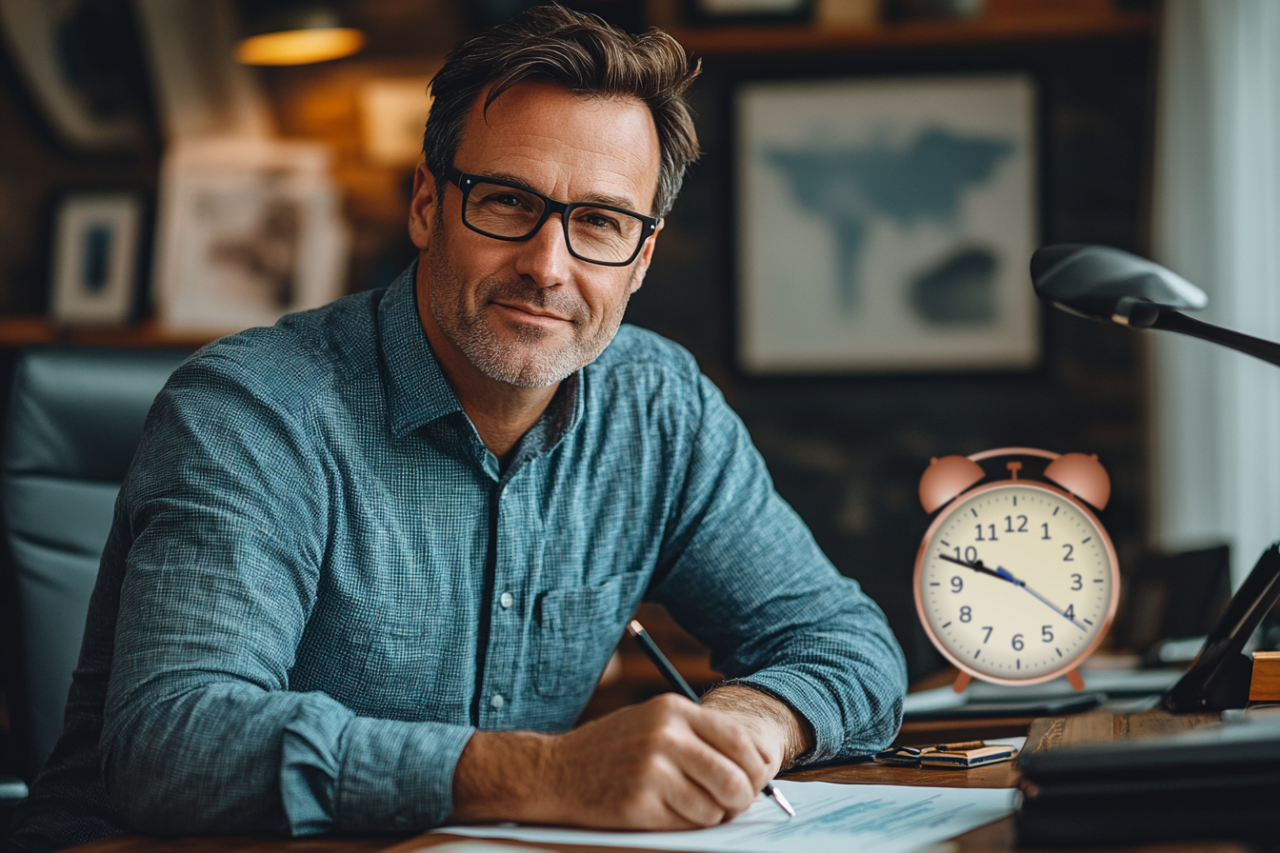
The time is 9:48:21
